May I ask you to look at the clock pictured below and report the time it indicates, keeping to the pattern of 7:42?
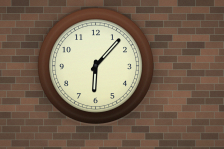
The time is 6:07
